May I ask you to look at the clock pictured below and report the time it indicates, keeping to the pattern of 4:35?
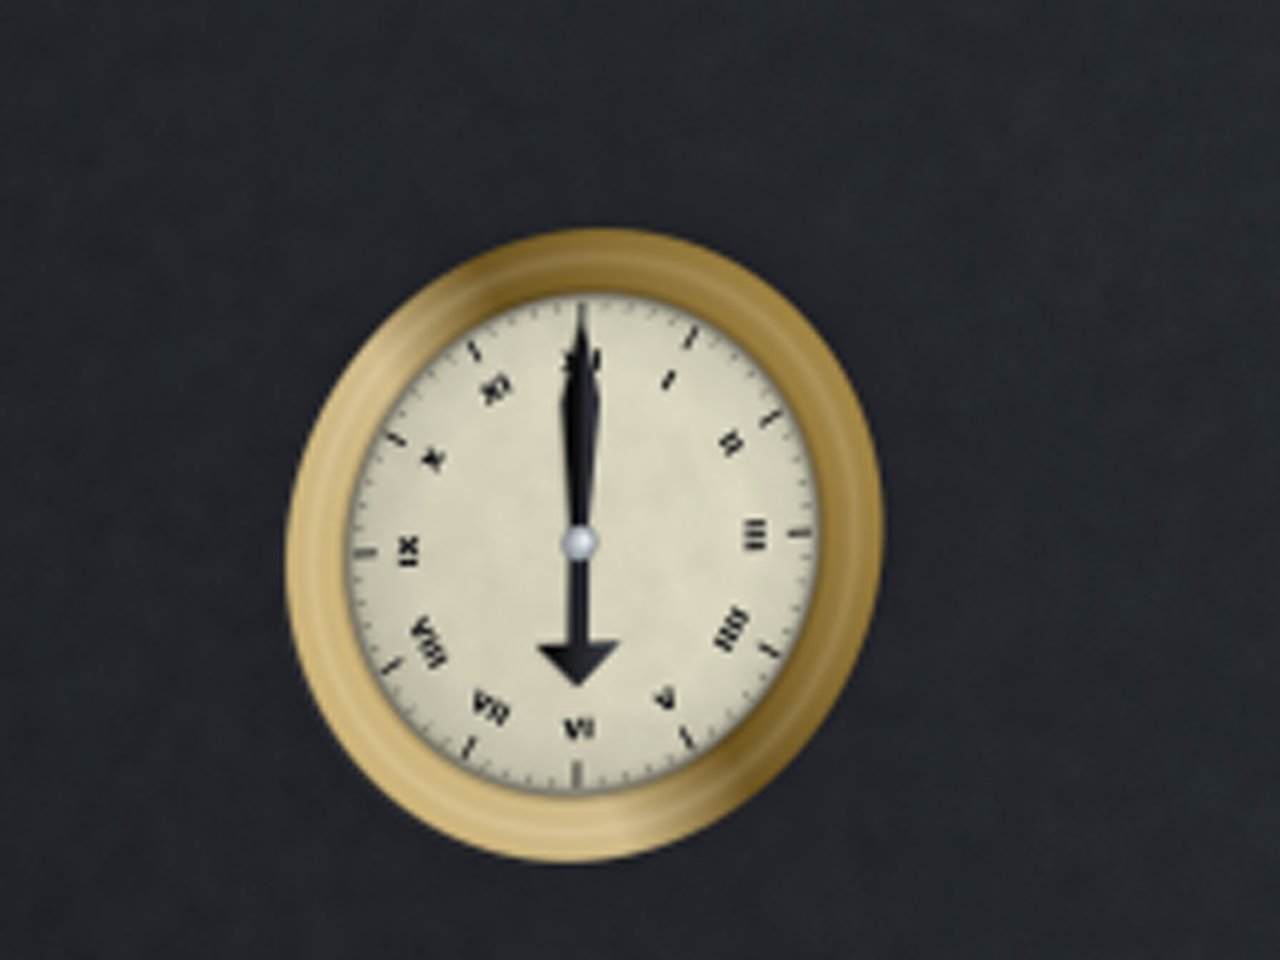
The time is 6:00
